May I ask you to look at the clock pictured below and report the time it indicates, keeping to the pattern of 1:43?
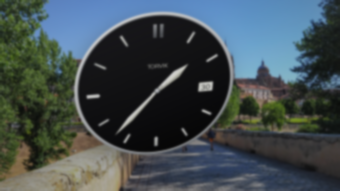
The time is 1:37
